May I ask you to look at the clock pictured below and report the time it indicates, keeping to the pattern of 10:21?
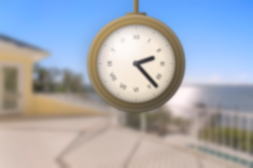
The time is 2:23
